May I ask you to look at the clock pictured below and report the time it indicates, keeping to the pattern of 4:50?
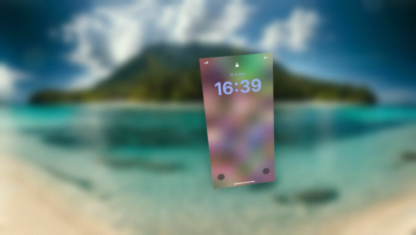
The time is 16:39
